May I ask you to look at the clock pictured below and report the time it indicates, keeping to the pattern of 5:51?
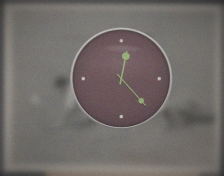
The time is 12:23
